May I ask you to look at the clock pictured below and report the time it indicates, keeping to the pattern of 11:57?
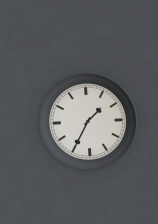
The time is 1:35
